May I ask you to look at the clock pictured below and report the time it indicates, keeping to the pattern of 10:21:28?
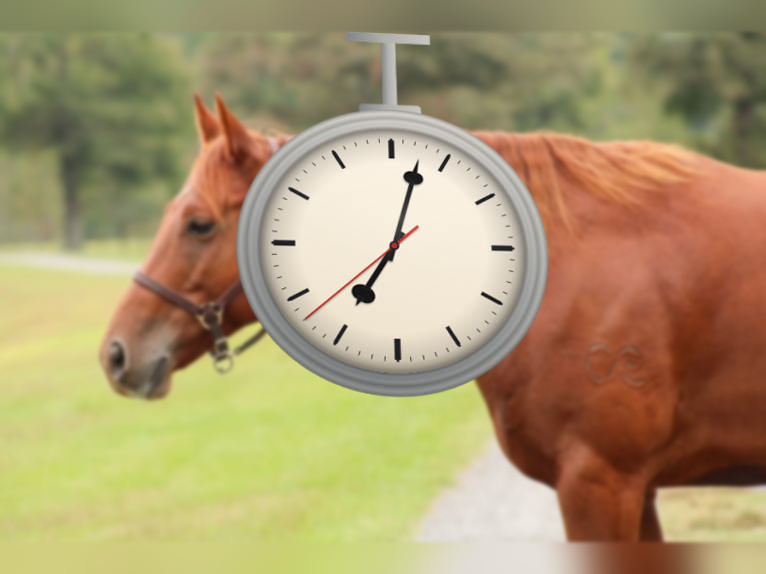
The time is 7:02:38
